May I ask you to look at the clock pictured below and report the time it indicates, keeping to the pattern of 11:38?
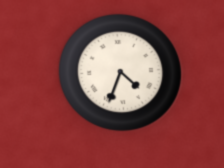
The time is 4:34
